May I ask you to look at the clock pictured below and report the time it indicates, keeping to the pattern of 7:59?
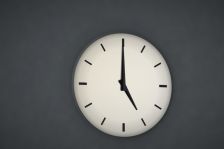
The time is 5:00
